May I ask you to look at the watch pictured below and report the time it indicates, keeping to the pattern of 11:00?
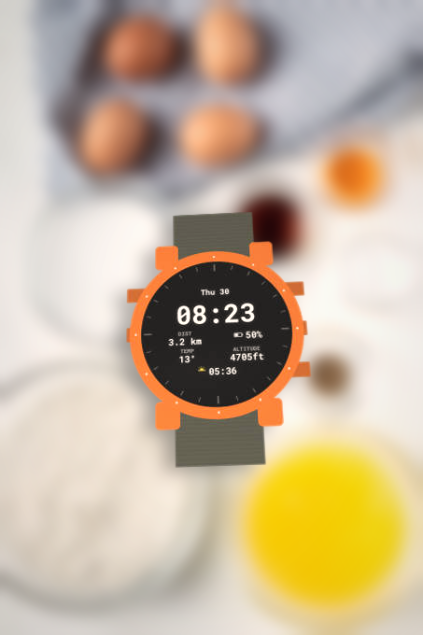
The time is 8:23
